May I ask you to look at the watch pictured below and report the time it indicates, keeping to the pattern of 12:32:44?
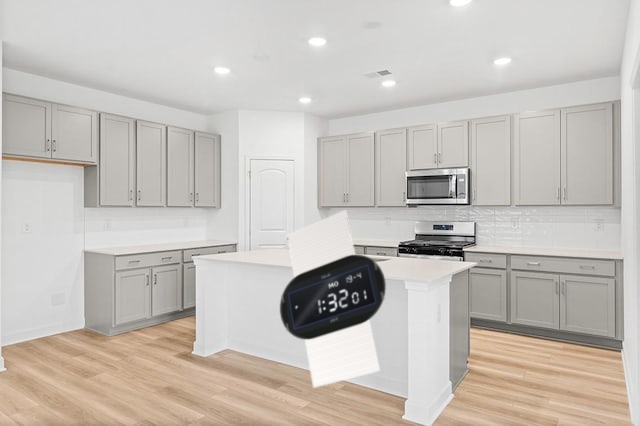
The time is 1:32:01
